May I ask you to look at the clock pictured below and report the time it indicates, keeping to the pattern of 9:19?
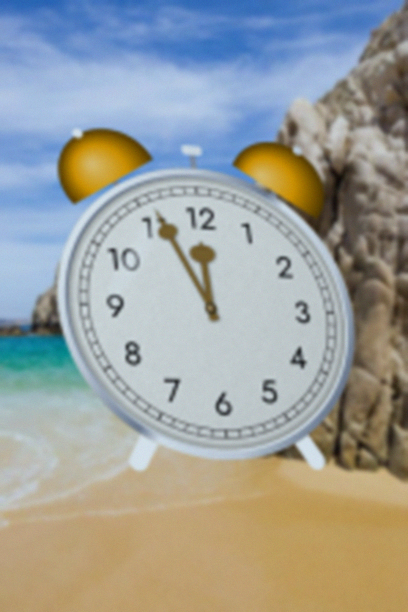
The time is 11:56
